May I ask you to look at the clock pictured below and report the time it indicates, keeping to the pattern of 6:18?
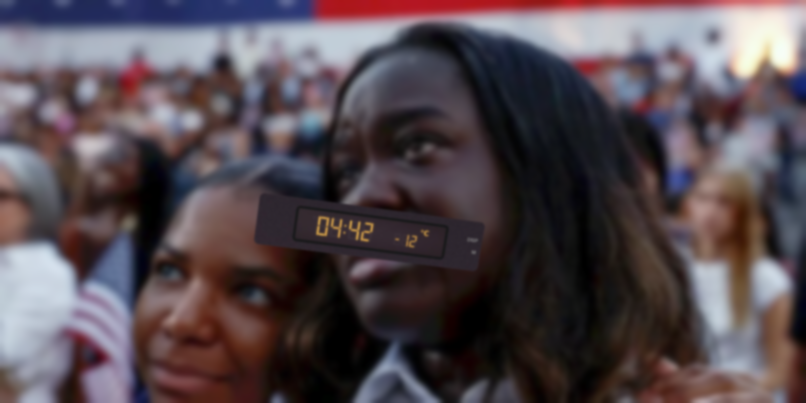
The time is 4:42
